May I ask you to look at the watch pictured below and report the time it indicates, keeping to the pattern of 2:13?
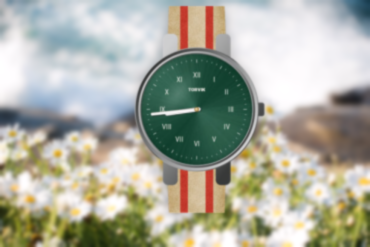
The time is 8:44
